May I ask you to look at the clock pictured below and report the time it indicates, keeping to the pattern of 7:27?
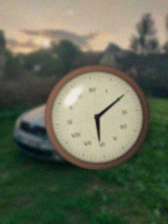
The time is 6:10
